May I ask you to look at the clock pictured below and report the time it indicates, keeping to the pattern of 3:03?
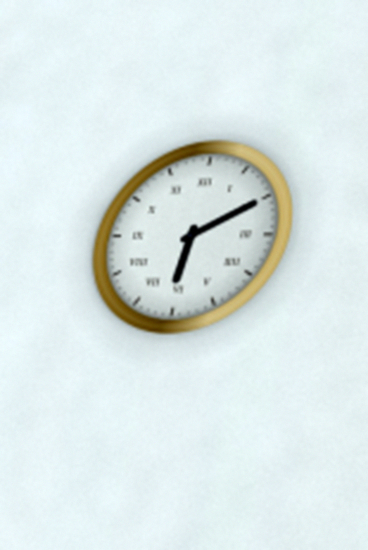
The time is 6:10
